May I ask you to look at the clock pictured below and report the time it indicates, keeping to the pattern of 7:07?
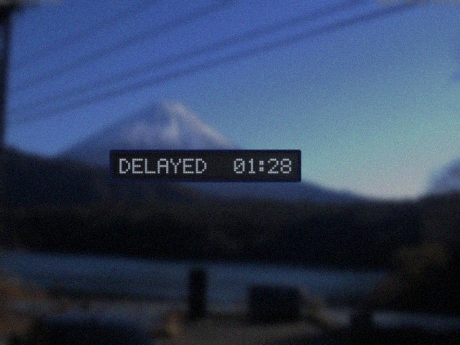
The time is 1:28
